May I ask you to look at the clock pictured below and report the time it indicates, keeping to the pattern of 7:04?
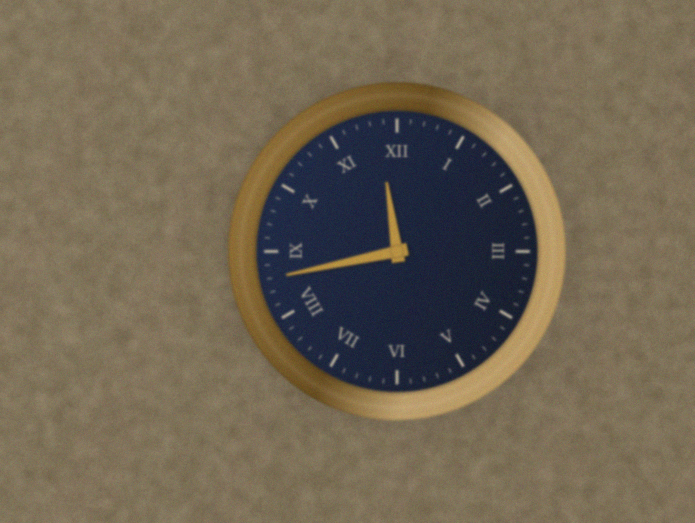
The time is 11:43
